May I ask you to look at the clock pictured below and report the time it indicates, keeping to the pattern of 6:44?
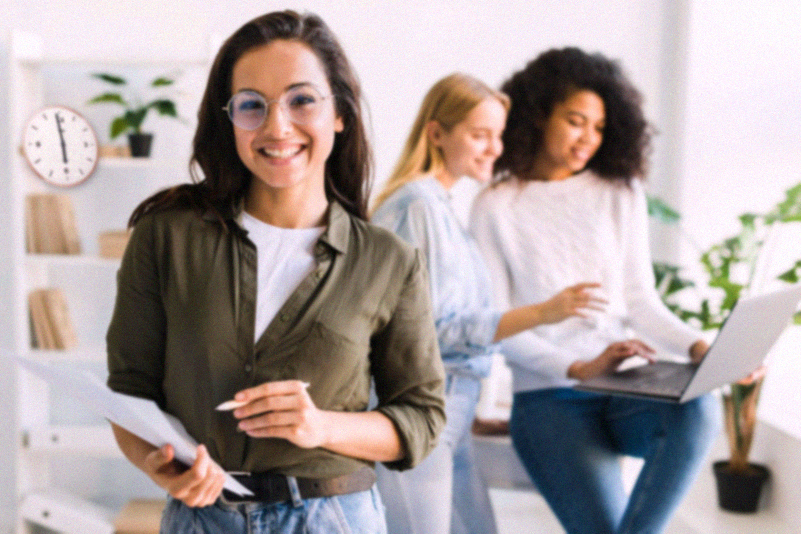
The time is 5:59
